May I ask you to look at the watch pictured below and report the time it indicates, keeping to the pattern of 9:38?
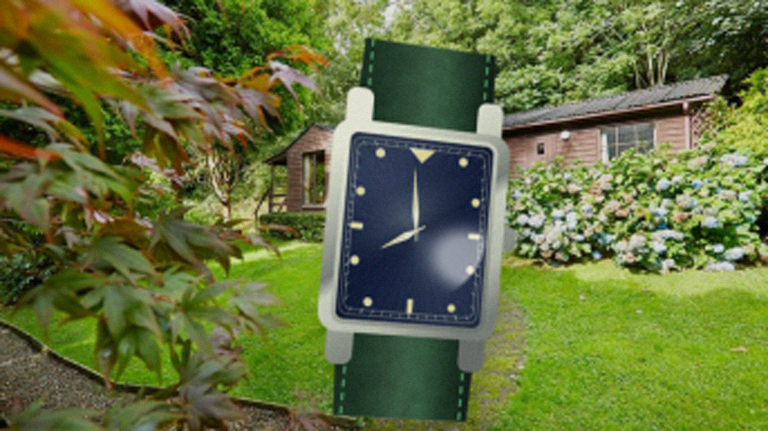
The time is 7:59
